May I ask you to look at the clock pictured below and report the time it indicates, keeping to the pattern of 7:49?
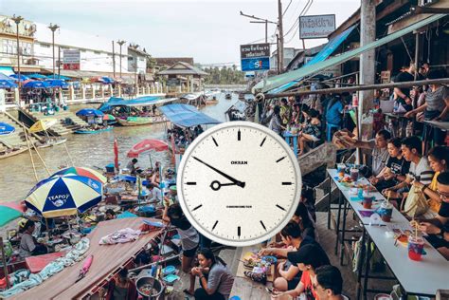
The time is 8:50
